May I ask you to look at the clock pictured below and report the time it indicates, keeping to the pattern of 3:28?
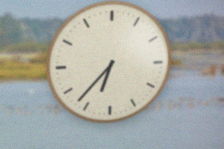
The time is 6:37
